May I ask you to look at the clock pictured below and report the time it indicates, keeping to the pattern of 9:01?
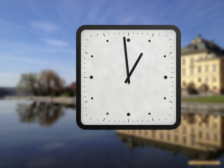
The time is 12:59
